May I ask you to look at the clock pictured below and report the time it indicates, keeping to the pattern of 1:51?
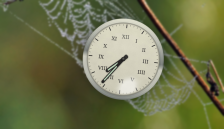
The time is 7:36
